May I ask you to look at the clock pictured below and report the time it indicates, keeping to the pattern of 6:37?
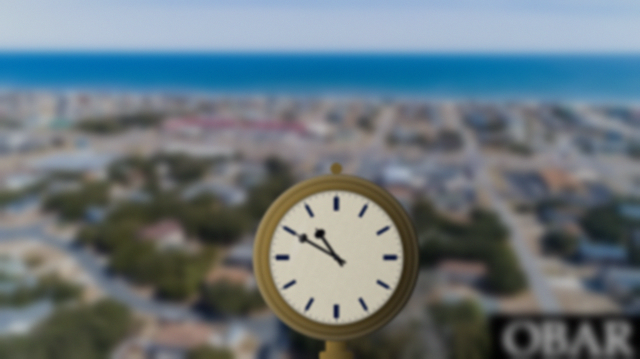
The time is 10:50
